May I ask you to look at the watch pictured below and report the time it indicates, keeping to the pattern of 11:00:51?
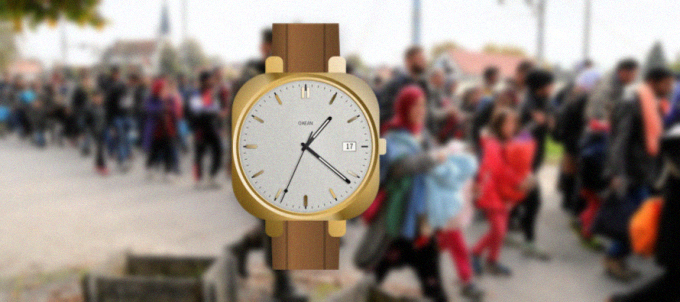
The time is 1:21:34
